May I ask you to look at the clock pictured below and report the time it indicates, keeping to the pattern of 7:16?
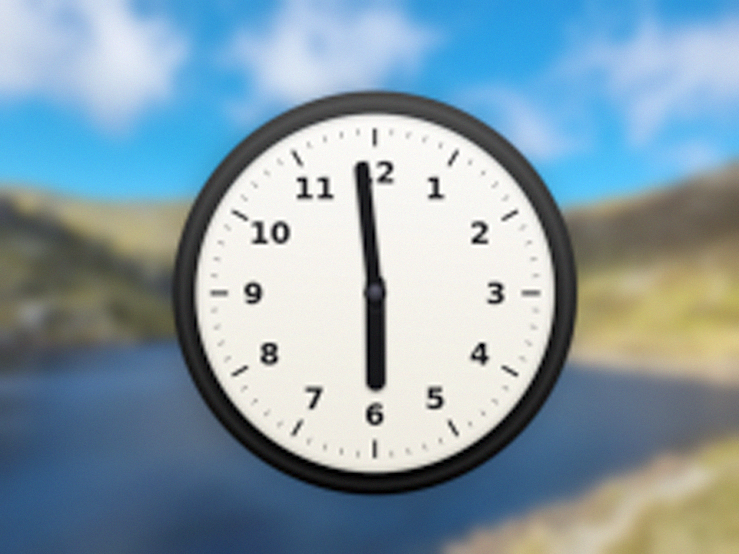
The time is 5:59
